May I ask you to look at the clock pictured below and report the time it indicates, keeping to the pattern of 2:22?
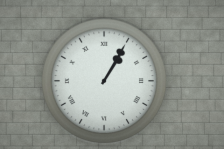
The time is 1:05
